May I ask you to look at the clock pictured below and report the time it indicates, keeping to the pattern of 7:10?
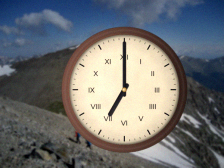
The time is 7:00
